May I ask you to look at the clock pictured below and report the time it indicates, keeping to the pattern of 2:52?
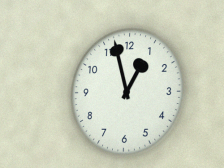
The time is 12:57
